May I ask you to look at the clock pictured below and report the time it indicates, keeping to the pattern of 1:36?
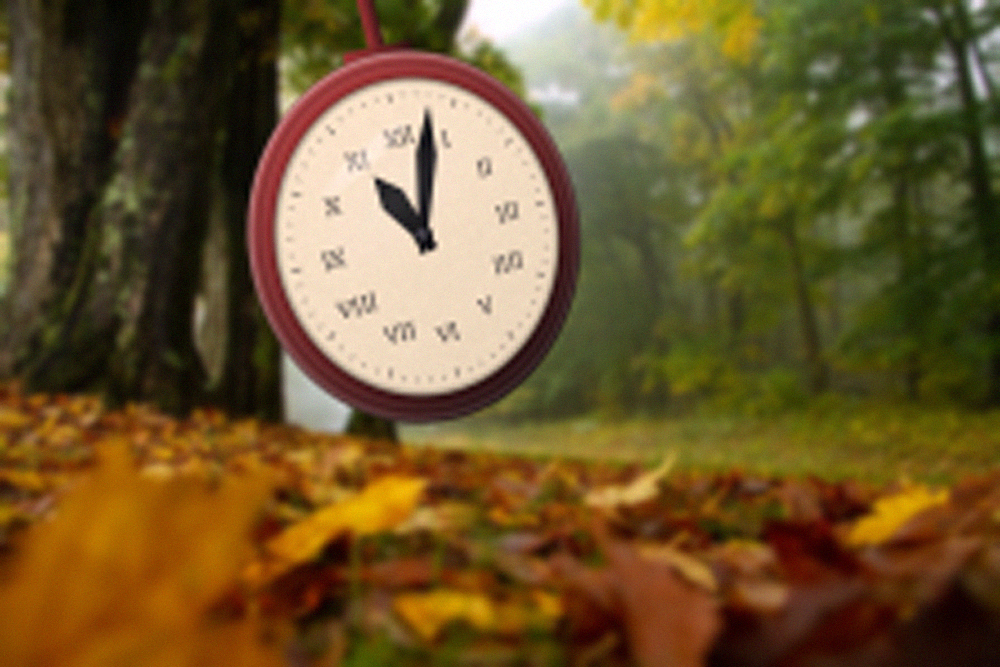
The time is 11:03
